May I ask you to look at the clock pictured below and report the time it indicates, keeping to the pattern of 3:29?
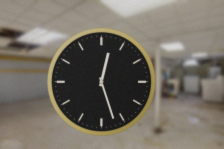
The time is 12:27
